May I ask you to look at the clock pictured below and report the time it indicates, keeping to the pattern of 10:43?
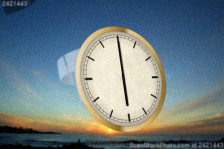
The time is 6:00
